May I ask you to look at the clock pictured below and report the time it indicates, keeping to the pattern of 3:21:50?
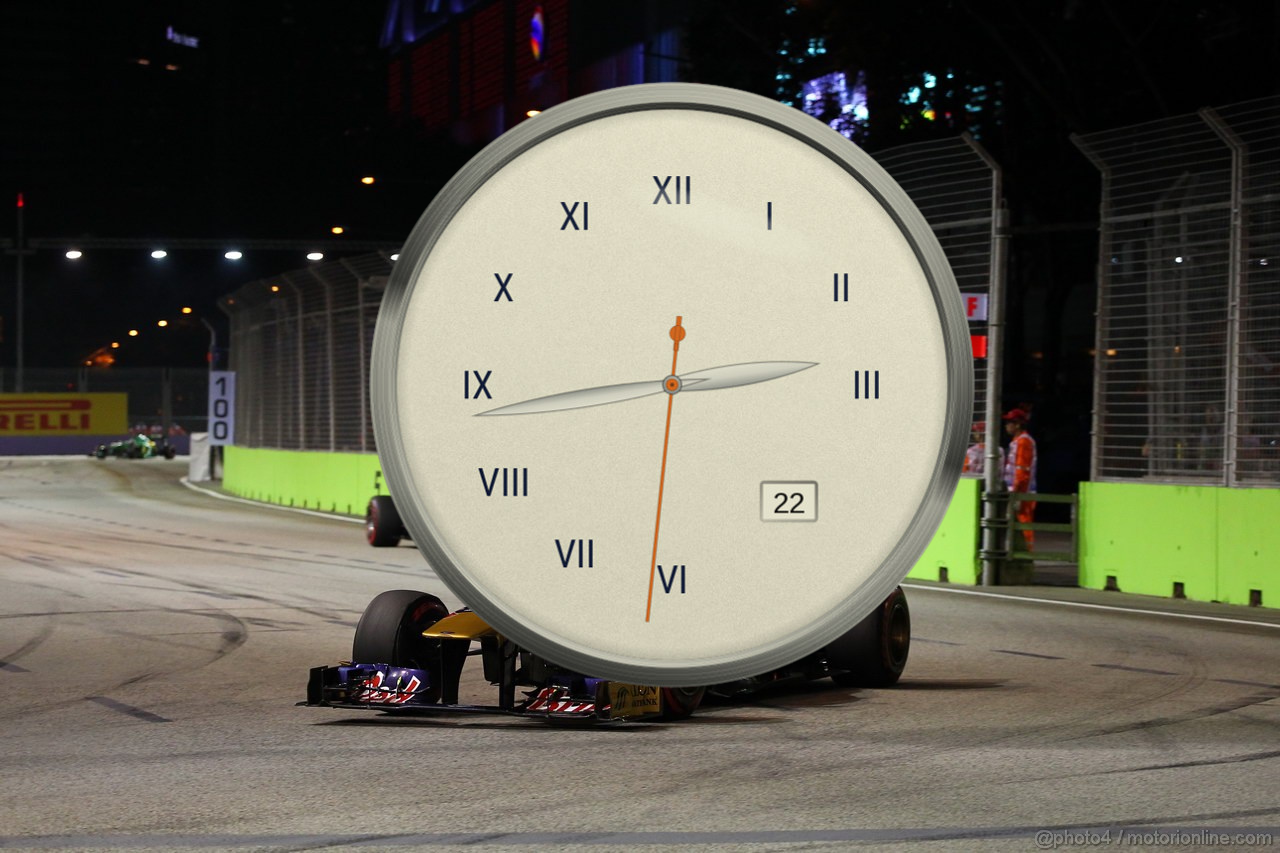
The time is 2:43:31
